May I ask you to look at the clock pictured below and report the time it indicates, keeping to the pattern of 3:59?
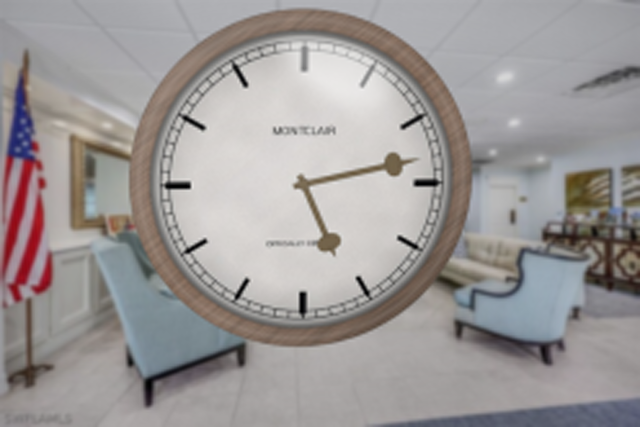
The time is 5:13
